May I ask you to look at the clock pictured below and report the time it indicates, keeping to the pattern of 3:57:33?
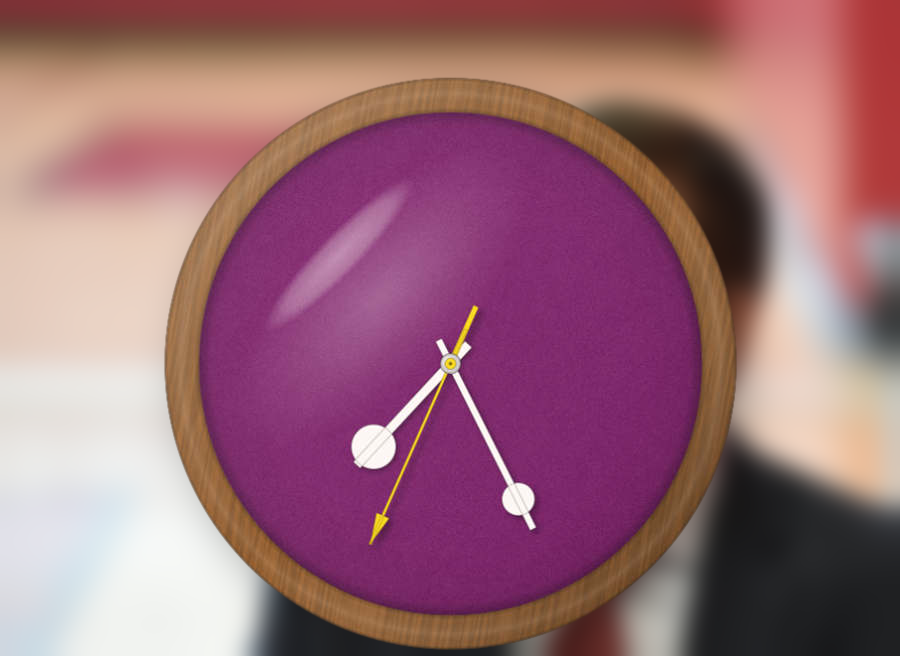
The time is 7:25:34
